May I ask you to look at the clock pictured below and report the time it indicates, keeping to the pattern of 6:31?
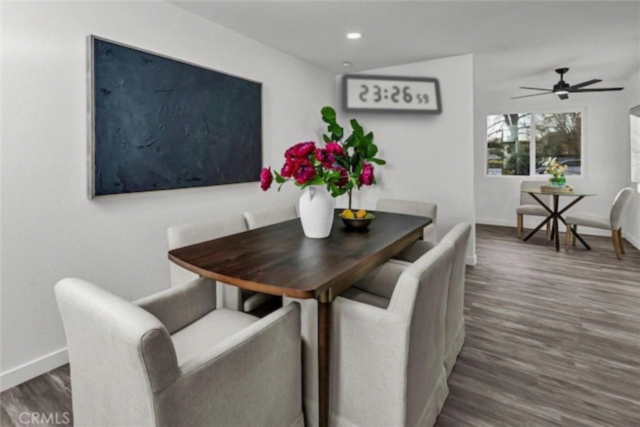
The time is 23:26
